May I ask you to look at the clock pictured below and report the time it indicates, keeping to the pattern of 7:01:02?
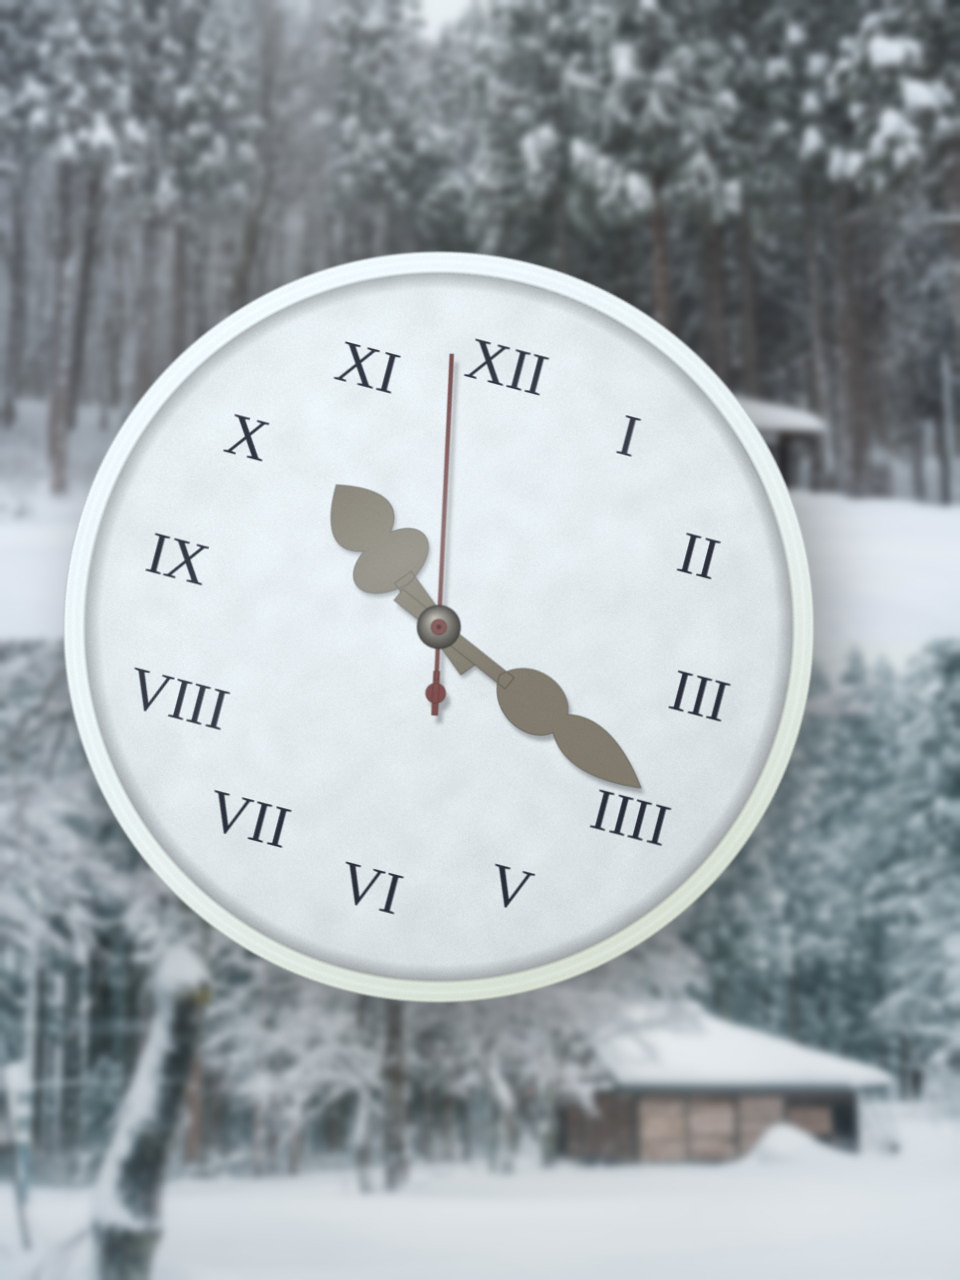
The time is 10:18:58
